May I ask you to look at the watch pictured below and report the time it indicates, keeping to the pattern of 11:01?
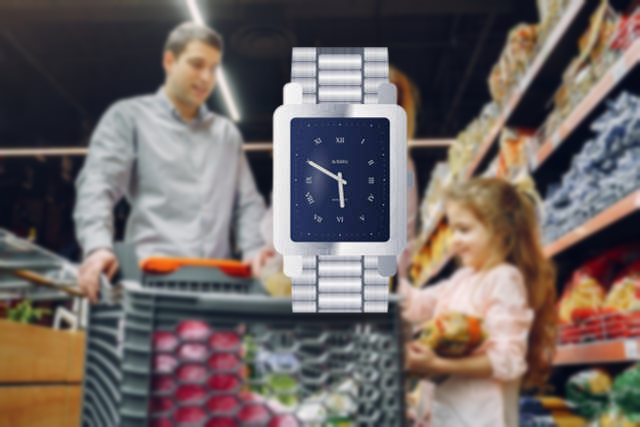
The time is 5:50
